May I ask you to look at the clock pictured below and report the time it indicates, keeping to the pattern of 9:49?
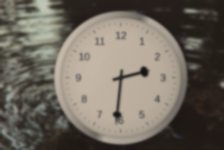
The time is 2:31
